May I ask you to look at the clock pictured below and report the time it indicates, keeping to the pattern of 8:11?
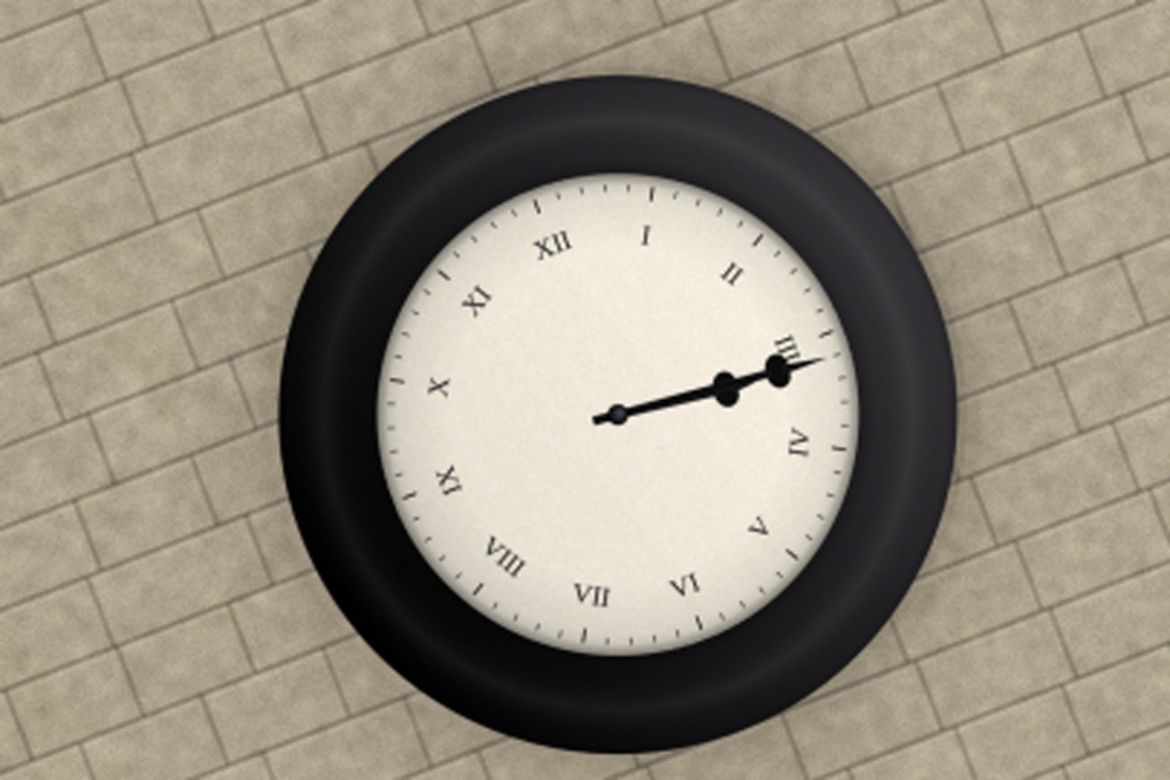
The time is 3:16
